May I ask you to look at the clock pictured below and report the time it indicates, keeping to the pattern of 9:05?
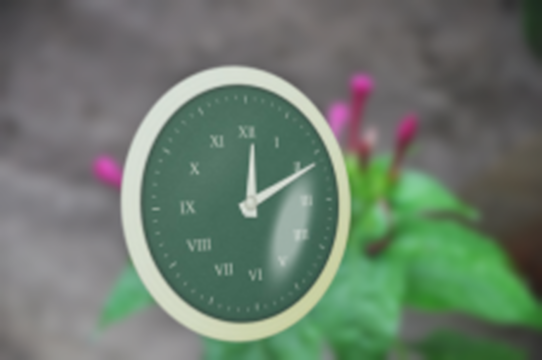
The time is 12:11
